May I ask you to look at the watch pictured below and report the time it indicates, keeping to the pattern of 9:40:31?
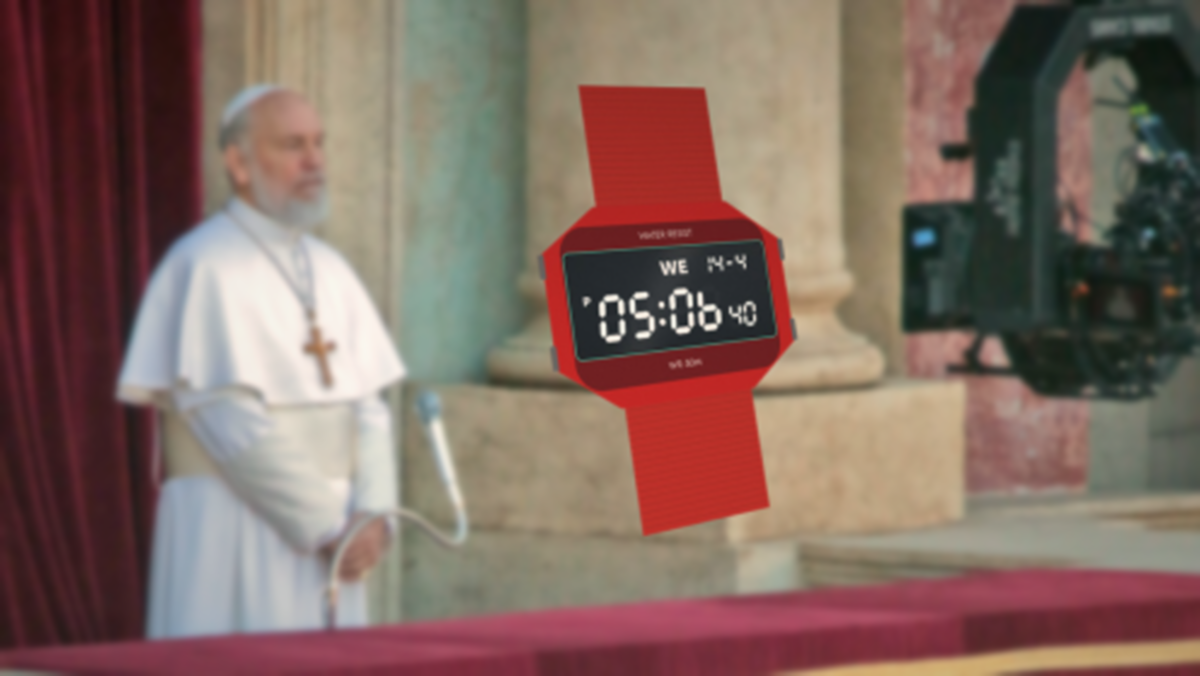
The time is 5:06:40
